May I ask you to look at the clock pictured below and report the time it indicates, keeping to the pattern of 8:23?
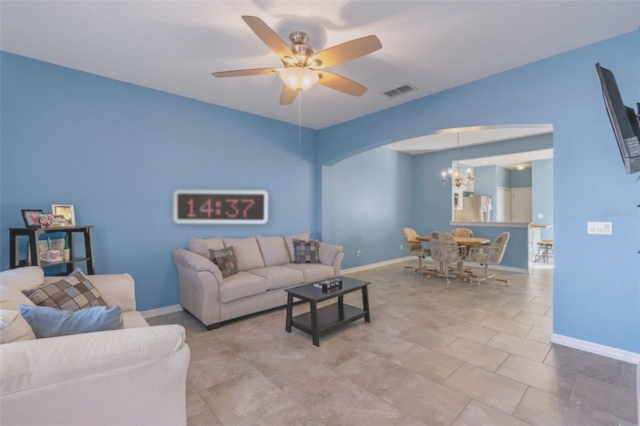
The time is 14:37
